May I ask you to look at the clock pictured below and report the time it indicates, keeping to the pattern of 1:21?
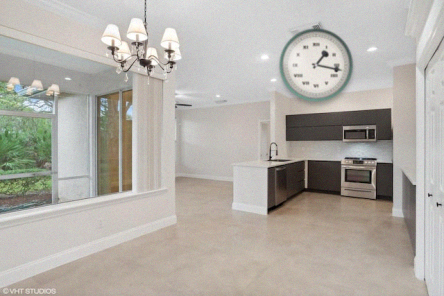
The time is 1:17
